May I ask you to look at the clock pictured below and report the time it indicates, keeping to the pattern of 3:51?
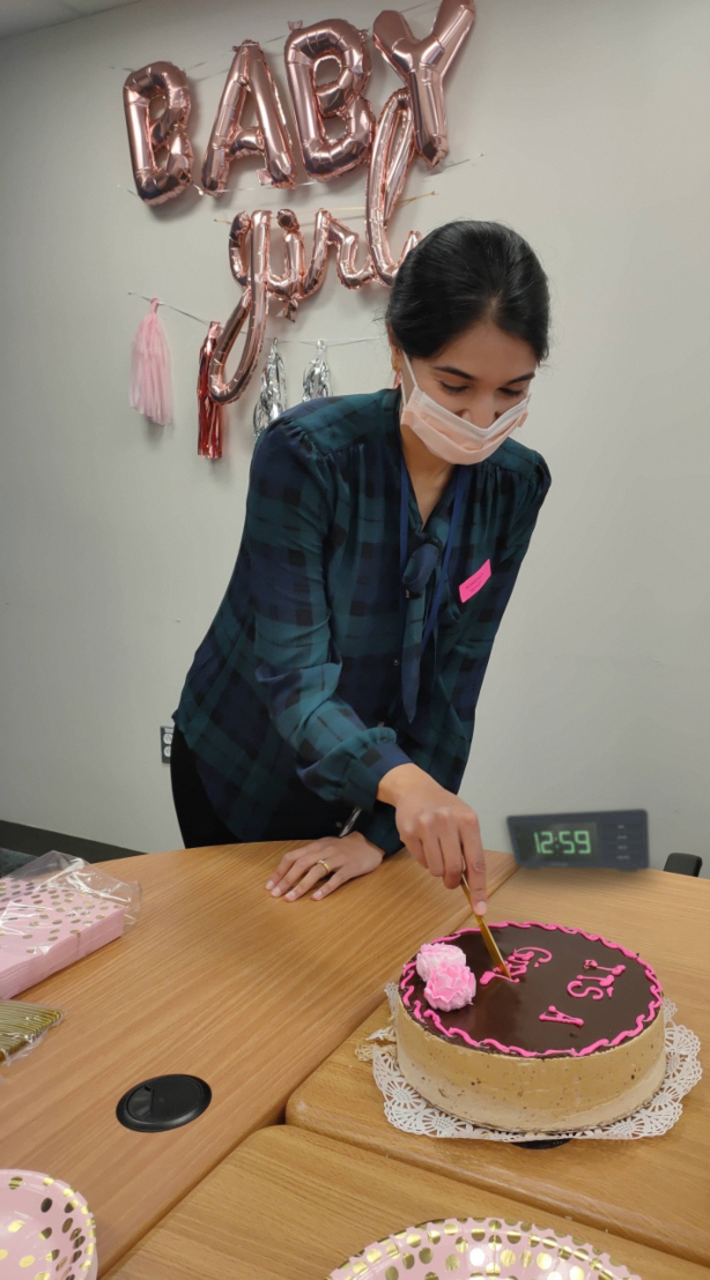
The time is 12:59
